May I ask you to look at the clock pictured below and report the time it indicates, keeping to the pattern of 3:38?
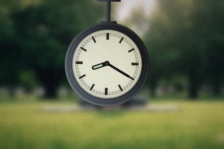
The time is 8:20
